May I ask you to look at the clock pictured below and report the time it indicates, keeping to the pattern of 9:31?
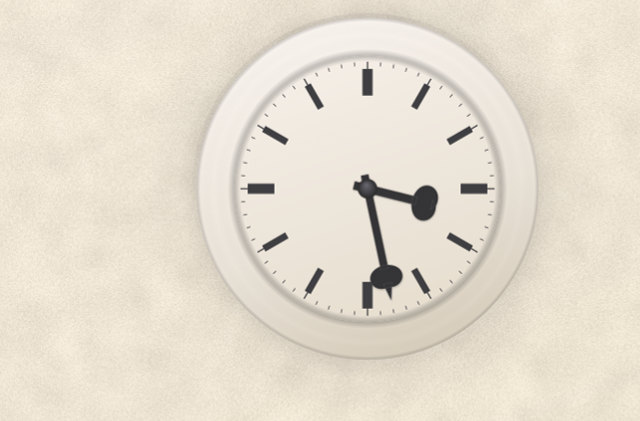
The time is 3:28
